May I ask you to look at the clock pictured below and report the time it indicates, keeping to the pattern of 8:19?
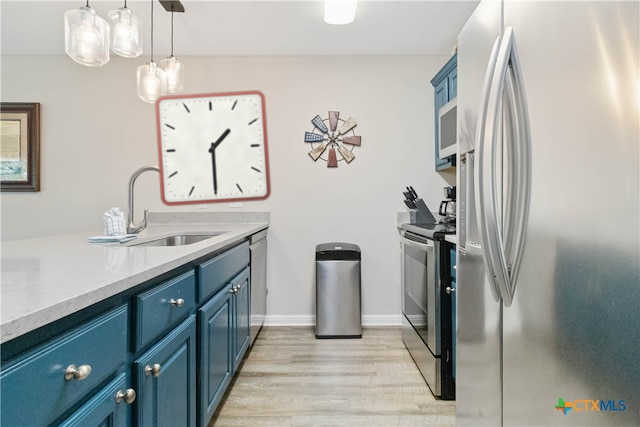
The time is 1:30
